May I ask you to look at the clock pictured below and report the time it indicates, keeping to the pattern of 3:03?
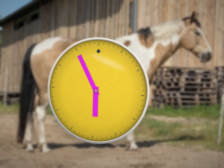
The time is 5:55
